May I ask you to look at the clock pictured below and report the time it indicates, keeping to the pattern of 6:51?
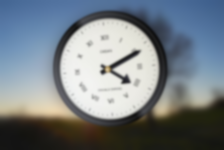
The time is 4:11
